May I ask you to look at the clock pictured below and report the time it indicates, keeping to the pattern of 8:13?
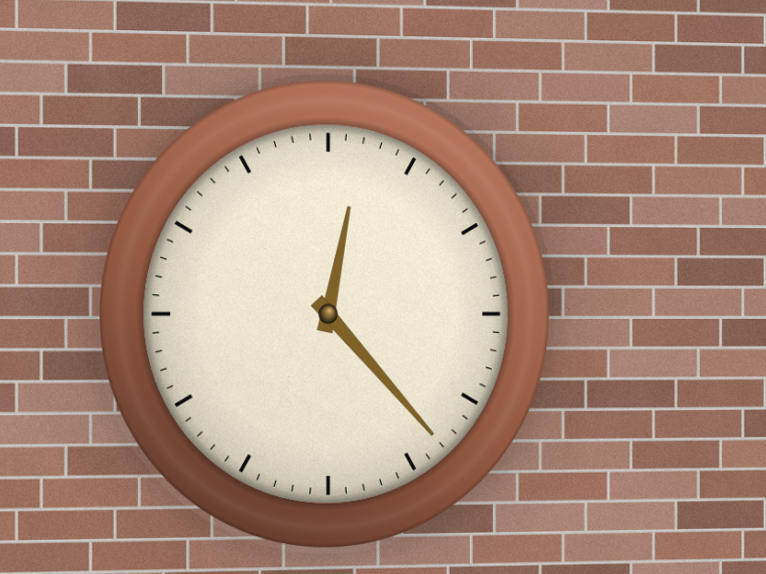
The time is 12:23
